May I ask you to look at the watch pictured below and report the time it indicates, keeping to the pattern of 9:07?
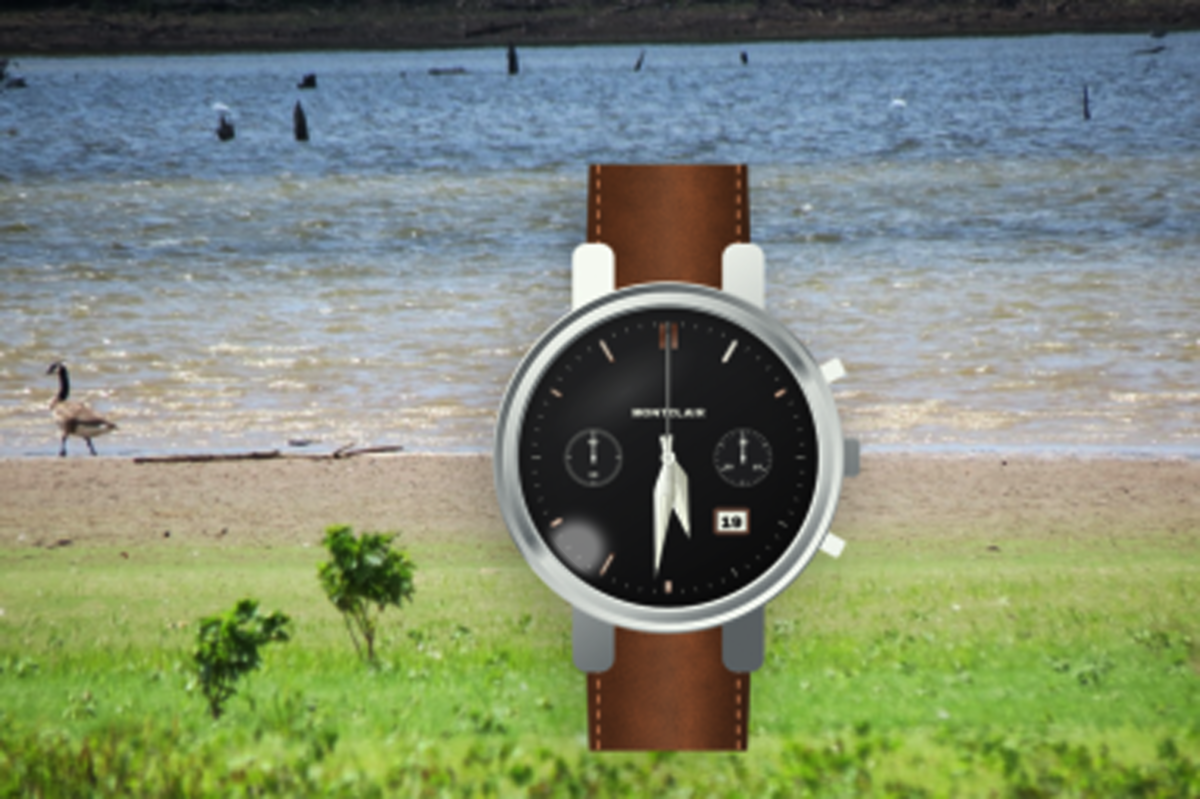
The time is 5:31
